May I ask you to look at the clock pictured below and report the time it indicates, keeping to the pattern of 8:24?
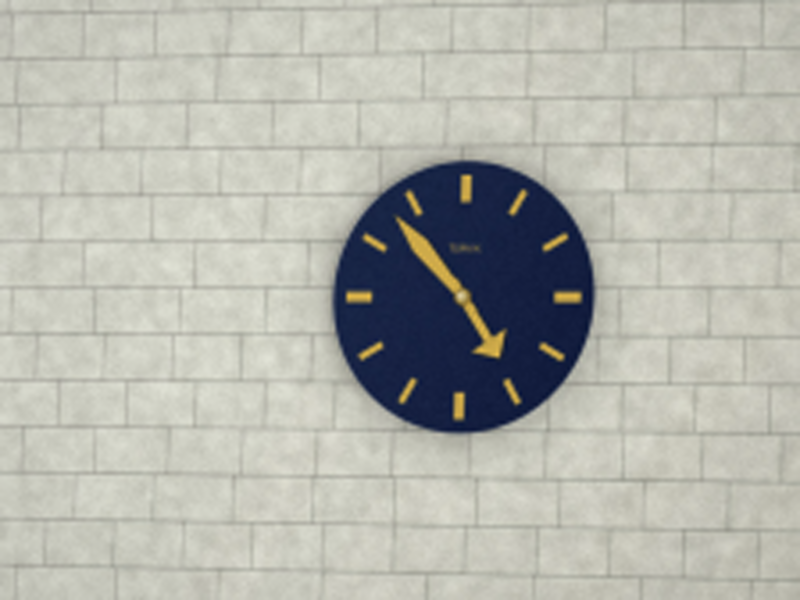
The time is 4:53
